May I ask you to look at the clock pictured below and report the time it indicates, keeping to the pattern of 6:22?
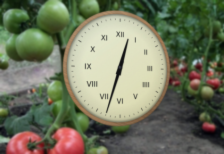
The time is 12:33
